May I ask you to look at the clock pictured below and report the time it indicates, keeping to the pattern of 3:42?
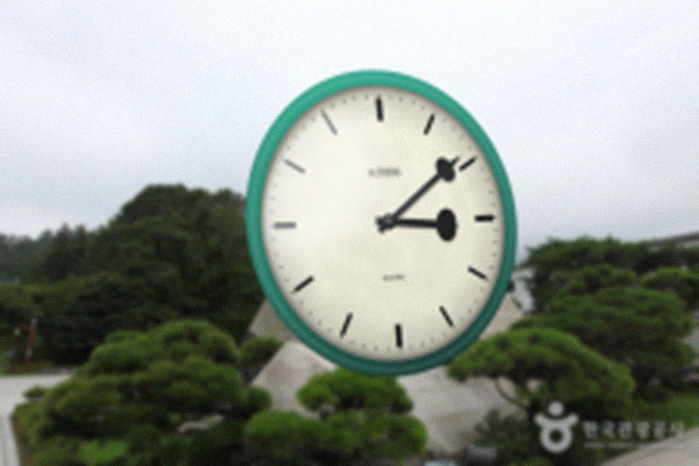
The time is 3:09
